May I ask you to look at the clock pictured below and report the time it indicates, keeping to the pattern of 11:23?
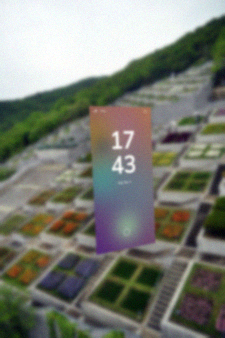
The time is 17:43
